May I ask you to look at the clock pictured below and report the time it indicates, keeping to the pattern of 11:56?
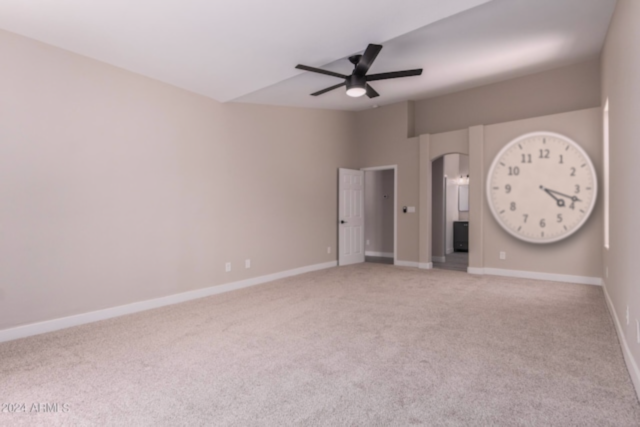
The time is 4:18
